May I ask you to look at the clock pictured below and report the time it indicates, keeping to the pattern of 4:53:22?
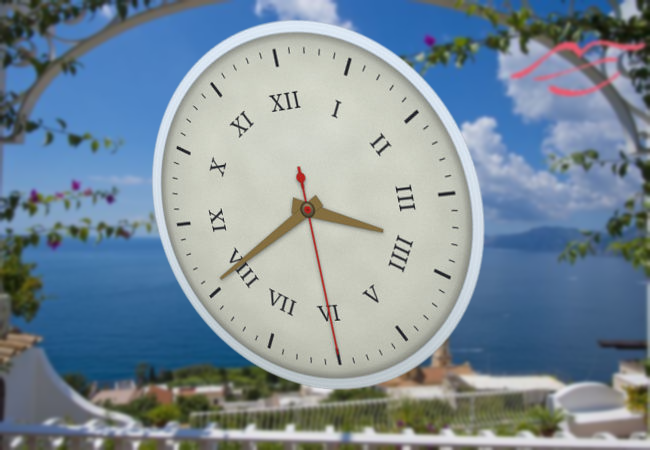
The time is 3:40:30
